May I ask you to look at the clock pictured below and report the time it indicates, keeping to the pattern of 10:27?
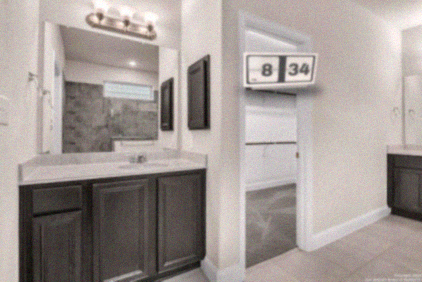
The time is 8:34
